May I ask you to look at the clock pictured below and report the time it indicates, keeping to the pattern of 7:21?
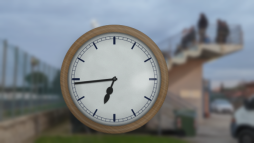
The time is 6:44
